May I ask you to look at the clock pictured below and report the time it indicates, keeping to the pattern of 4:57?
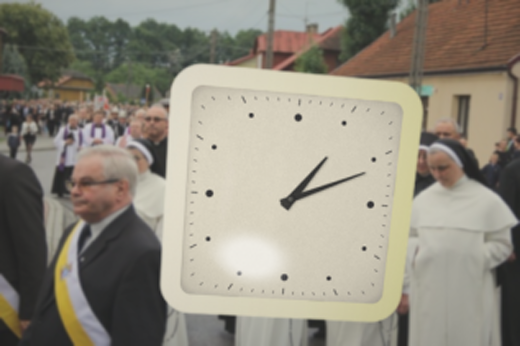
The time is 1:11
